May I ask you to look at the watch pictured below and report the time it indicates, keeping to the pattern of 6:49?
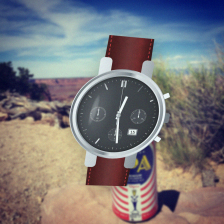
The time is 12:29
